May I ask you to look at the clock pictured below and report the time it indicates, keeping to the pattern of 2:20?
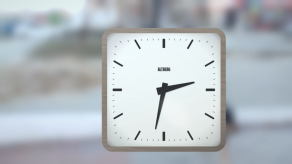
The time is 2:32
